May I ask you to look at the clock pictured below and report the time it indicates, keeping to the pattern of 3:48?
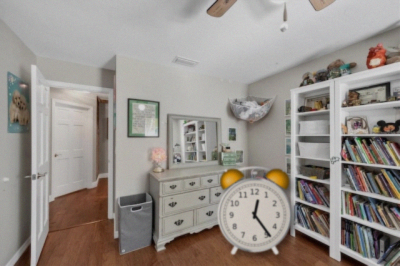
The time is 12:24
